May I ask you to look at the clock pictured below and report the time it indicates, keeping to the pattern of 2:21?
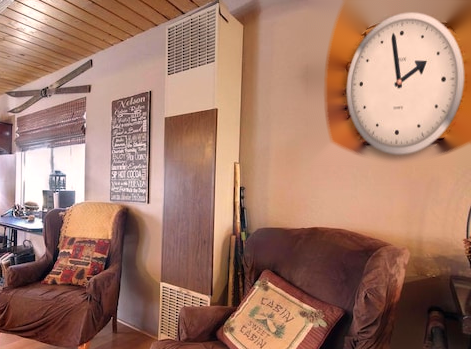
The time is 1:58
